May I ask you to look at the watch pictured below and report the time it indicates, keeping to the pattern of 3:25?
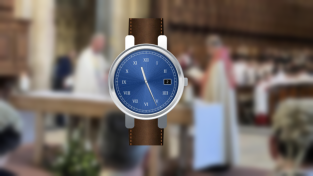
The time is 11:26
